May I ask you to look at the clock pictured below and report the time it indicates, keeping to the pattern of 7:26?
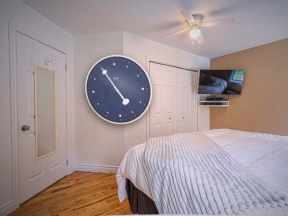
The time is 4:55
